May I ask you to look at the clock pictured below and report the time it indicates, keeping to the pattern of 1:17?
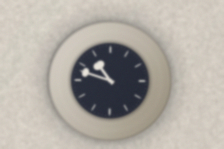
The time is 10:48
